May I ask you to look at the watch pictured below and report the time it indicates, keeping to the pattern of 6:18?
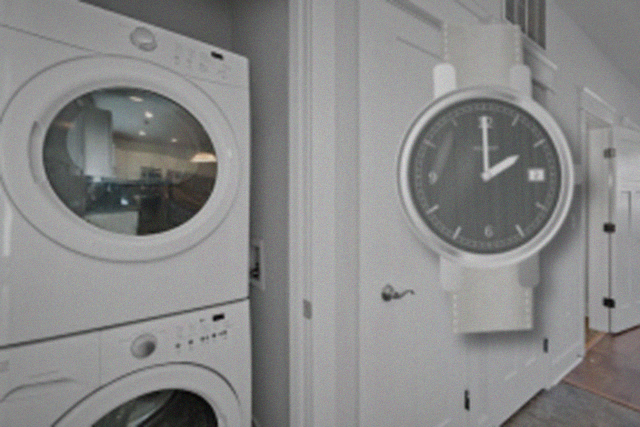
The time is 2:00
